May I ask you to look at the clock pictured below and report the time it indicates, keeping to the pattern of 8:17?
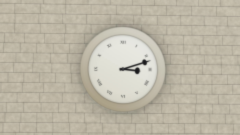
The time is 3:12
